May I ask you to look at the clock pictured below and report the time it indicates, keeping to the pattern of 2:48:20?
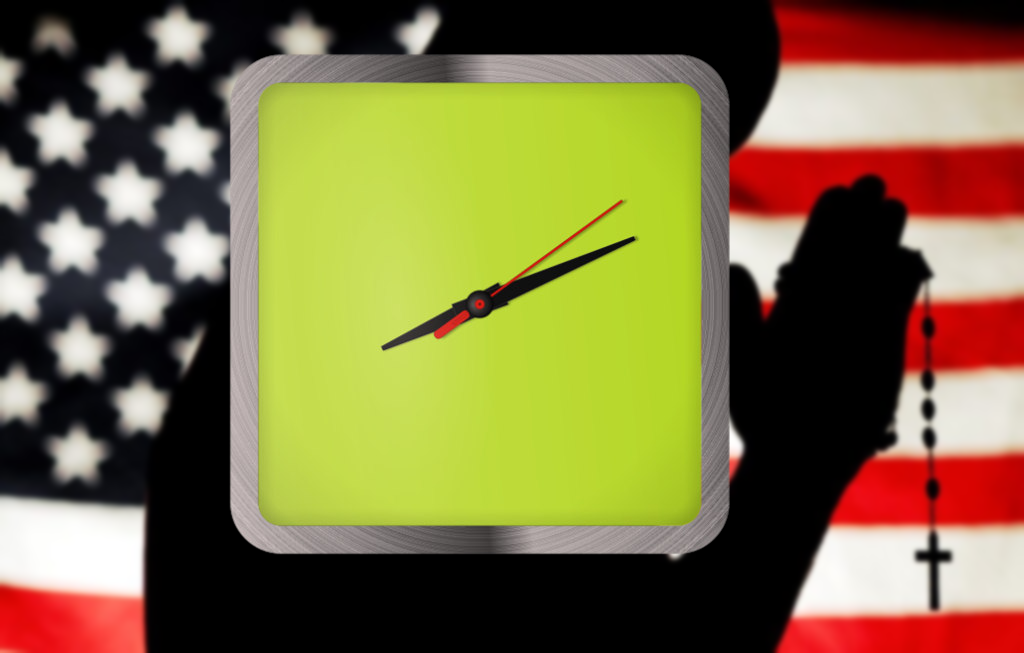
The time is 8:11:09
